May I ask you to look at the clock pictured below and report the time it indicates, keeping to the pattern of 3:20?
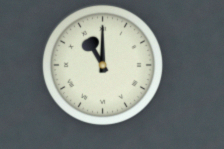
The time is 11:00
